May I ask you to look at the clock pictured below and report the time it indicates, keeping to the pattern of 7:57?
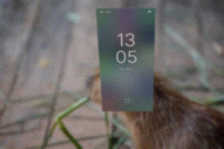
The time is 13:05
